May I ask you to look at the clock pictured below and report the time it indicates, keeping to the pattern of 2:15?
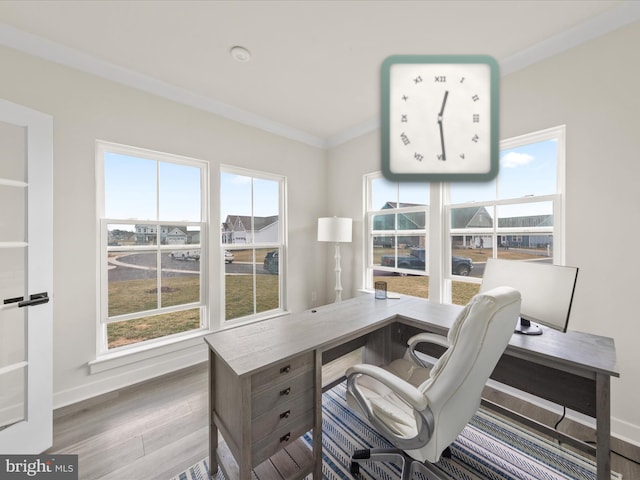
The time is 12:29
